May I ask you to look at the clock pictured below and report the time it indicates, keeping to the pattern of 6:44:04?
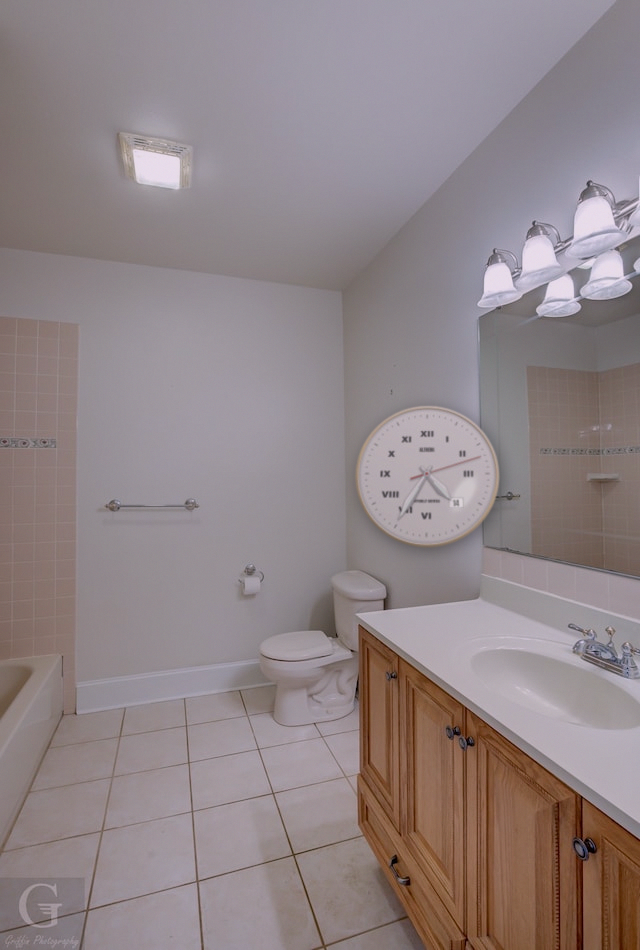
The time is 4:35:12
